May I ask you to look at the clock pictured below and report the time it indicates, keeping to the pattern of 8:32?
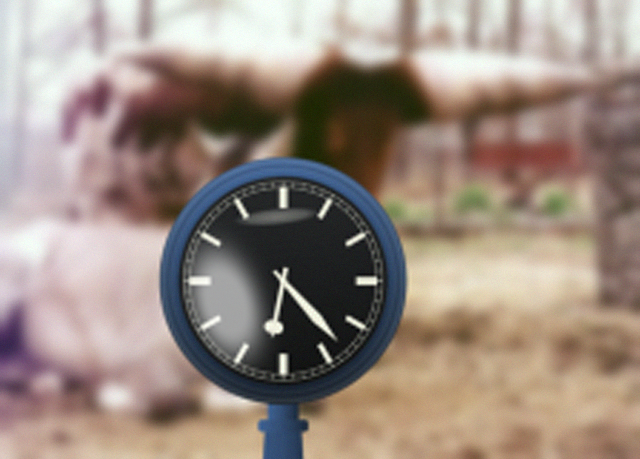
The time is 6:23
